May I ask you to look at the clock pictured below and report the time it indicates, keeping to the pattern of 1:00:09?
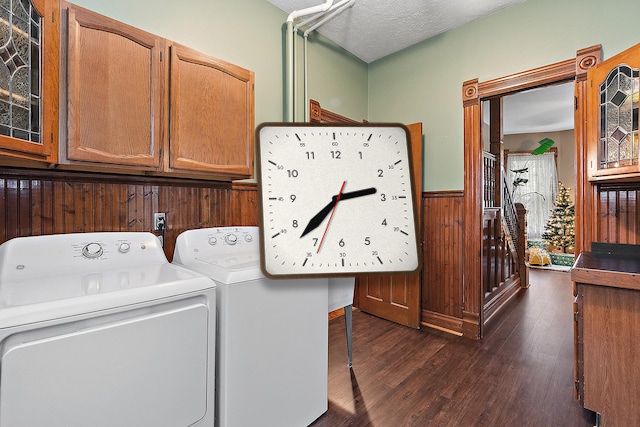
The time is 2:37:34
